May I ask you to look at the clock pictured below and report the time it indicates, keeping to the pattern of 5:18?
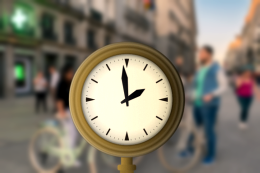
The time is 1:59
